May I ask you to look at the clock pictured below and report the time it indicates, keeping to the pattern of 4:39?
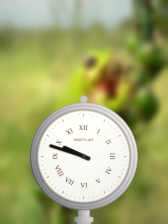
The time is 9:48
